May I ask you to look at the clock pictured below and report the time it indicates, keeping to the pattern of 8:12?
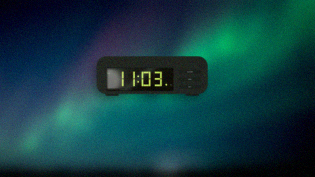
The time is 11:03
